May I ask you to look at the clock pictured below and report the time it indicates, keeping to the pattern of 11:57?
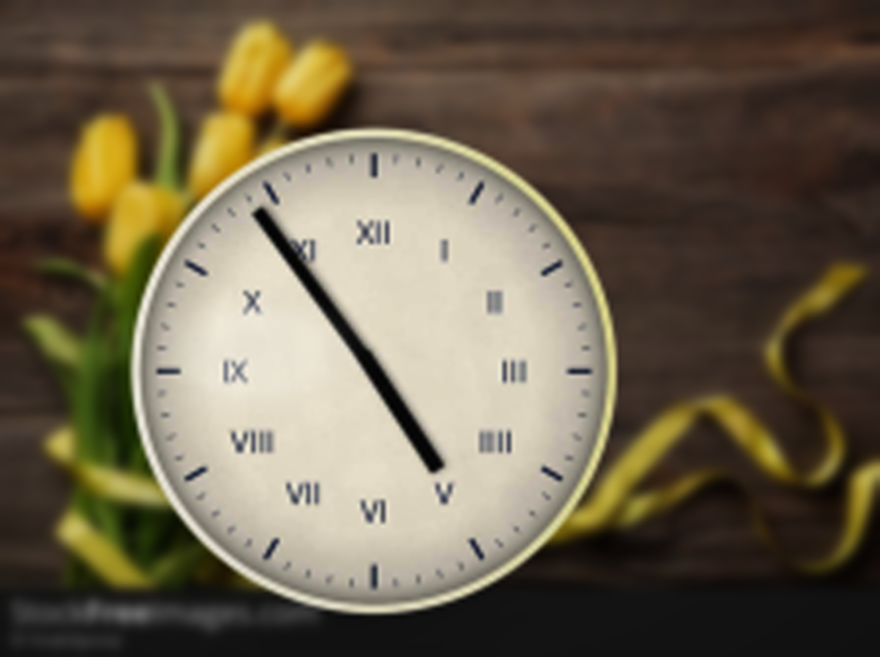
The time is 4:54
